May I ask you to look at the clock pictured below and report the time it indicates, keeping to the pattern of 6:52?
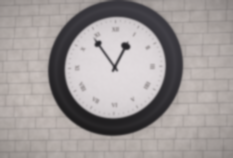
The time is 12:54
